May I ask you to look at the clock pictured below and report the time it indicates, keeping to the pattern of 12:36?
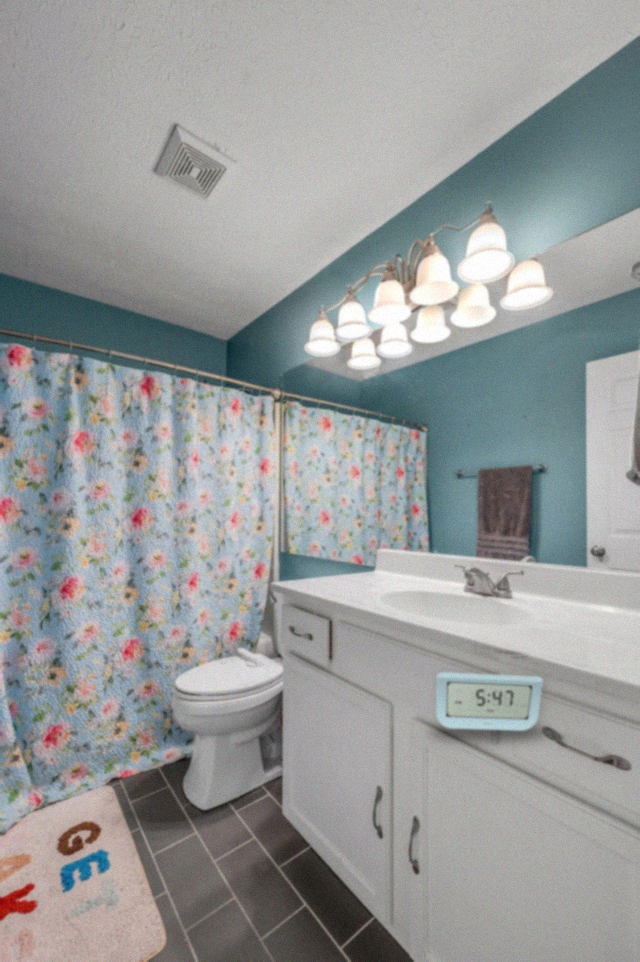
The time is 5:47
